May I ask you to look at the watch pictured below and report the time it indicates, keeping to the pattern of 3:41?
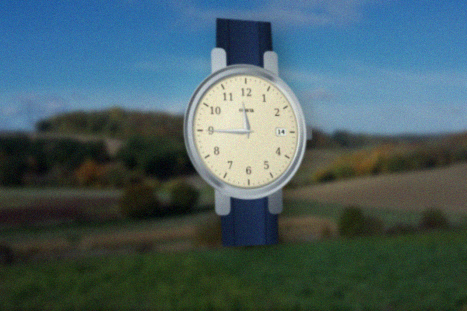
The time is 11:45
